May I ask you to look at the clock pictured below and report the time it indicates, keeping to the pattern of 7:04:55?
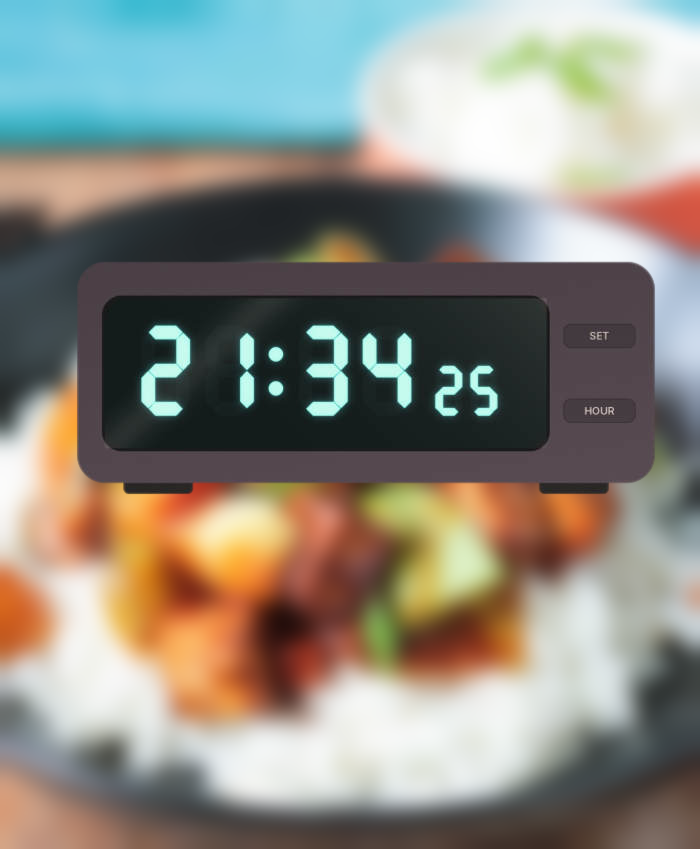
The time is 21:34:25
